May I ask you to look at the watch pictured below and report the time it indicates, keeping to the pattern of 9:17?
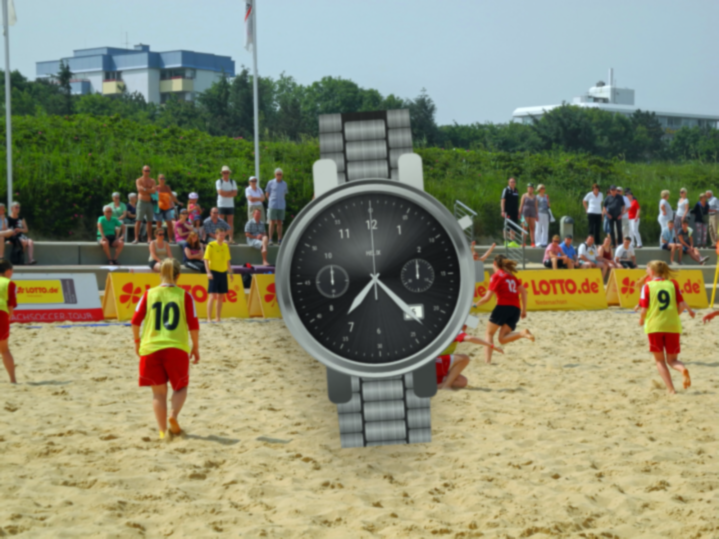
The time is 7:23
